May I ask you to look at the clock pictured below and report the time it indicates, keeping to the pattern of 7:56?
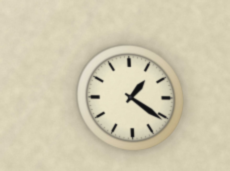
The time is 1:21
